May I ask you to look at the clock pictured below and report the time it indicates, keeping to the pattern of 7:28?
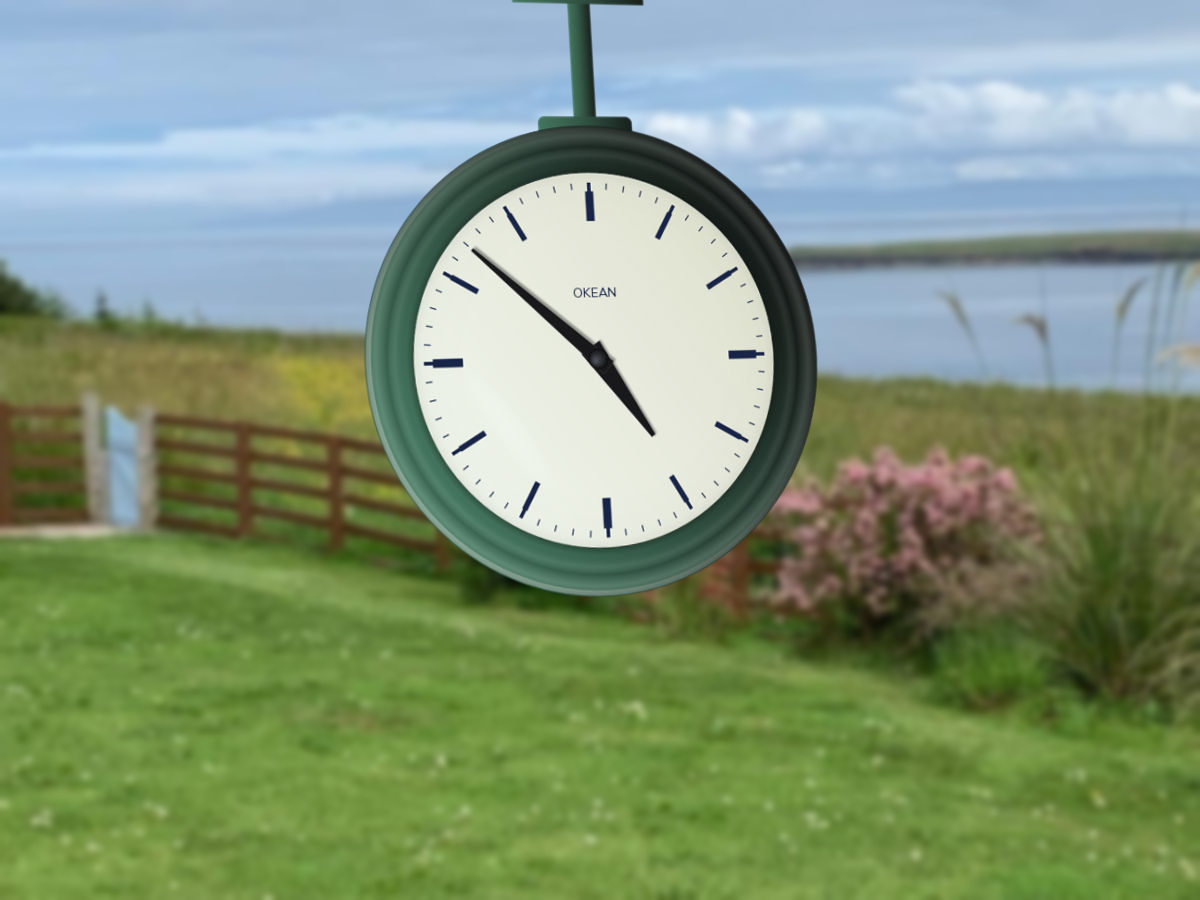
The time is 4:52
